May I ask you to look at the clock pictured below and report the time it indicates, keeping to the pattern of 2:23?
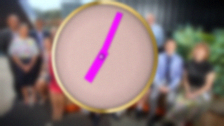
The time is 7:04
